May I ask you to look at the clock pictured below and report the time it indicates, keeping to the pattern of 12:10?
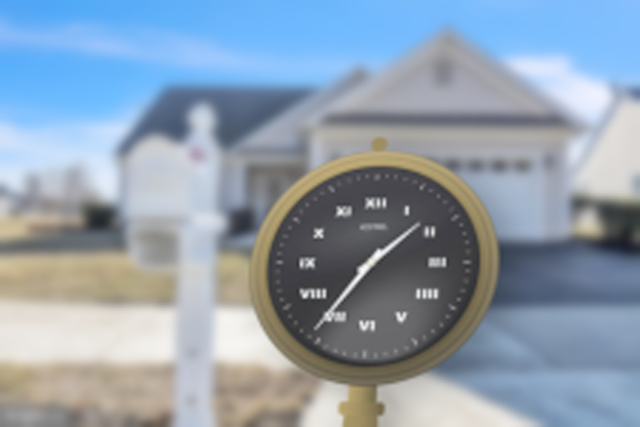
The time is 1:36
